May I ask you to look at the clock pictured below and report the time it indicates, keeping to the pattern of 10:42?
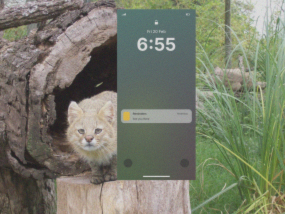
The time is 6:55
